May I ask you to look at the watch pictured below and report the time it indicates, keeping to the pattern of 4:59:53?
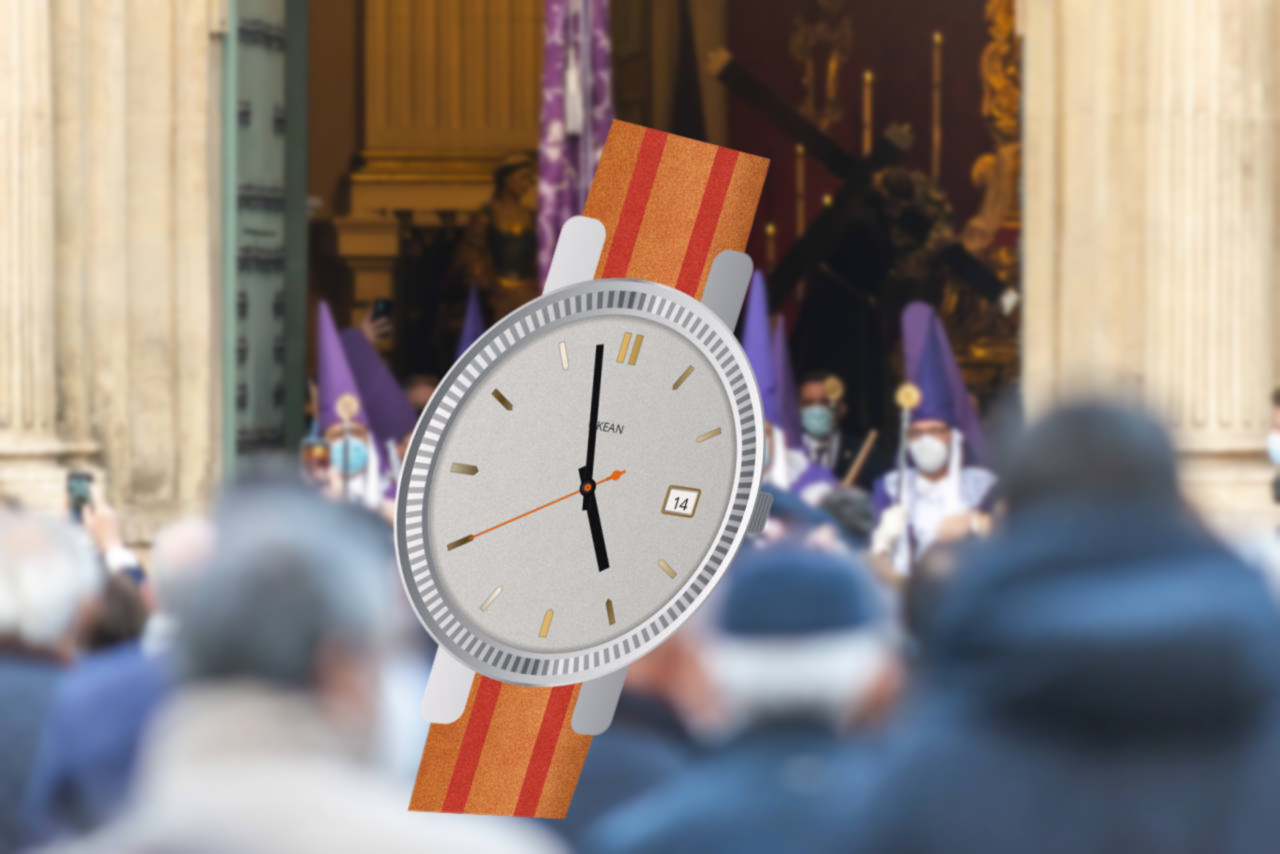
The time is 4:57:40
